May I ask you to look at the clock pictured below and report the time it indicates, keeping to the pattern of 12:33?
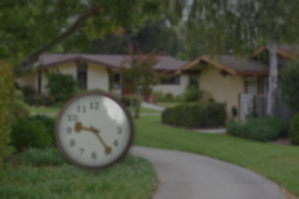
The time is 9:24
